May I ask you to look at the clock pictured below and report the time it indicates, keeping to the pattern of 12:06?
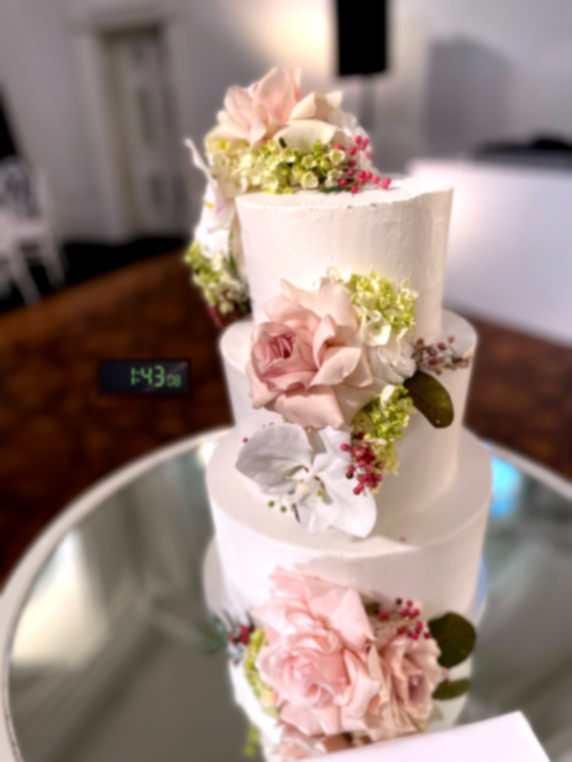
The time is 1:43
